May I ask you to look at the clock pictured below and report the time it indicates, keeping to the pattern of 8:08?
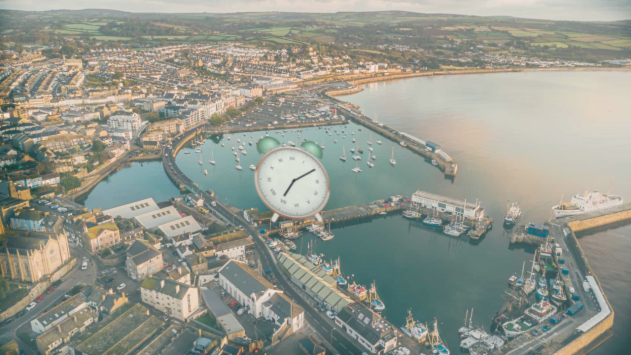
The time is 7:10
